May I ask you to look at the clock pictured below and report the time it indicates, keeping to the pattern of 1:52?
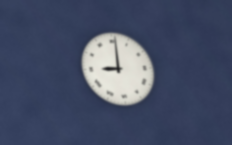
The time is 9:01
